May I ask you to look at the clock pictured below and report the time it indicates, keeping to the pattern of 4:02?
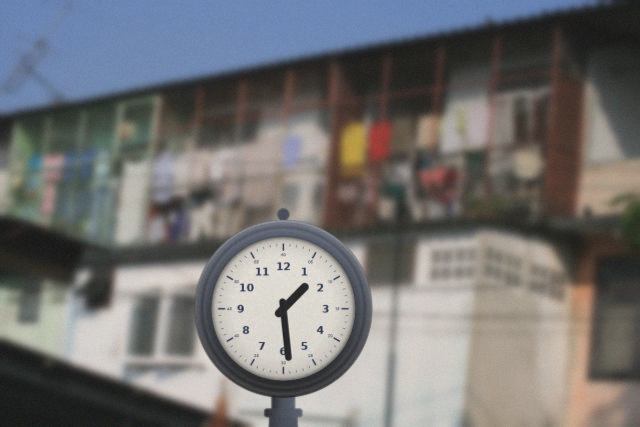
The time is 1:29
